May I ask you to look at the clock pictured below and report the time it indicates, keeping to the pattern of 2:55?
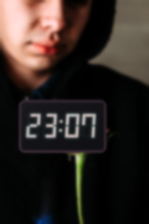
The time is 23:07
